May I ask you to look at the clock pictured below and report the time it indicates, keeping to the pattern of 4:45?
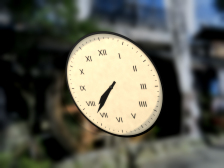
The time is 7:37
